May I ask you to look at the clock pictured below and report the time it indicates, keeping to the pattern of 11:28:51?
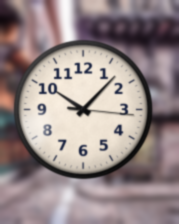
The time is 10:07:16
